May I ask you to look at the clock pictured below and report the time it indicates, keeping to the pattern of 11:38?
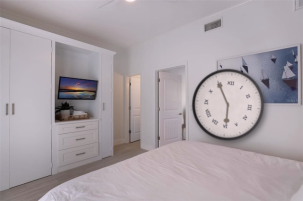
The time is 5:55
